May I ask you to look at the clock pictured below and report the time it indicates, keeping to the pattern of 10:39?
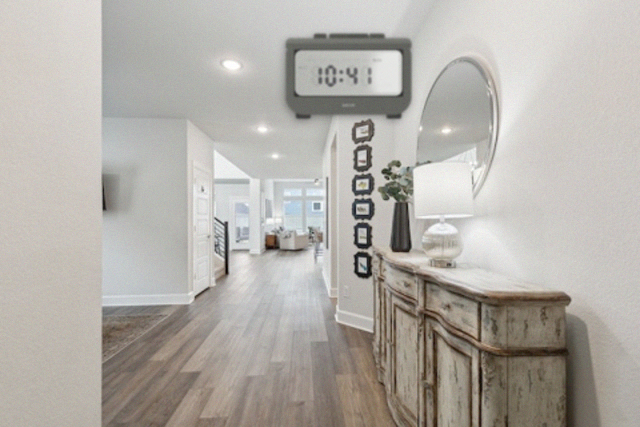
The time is 10:41
